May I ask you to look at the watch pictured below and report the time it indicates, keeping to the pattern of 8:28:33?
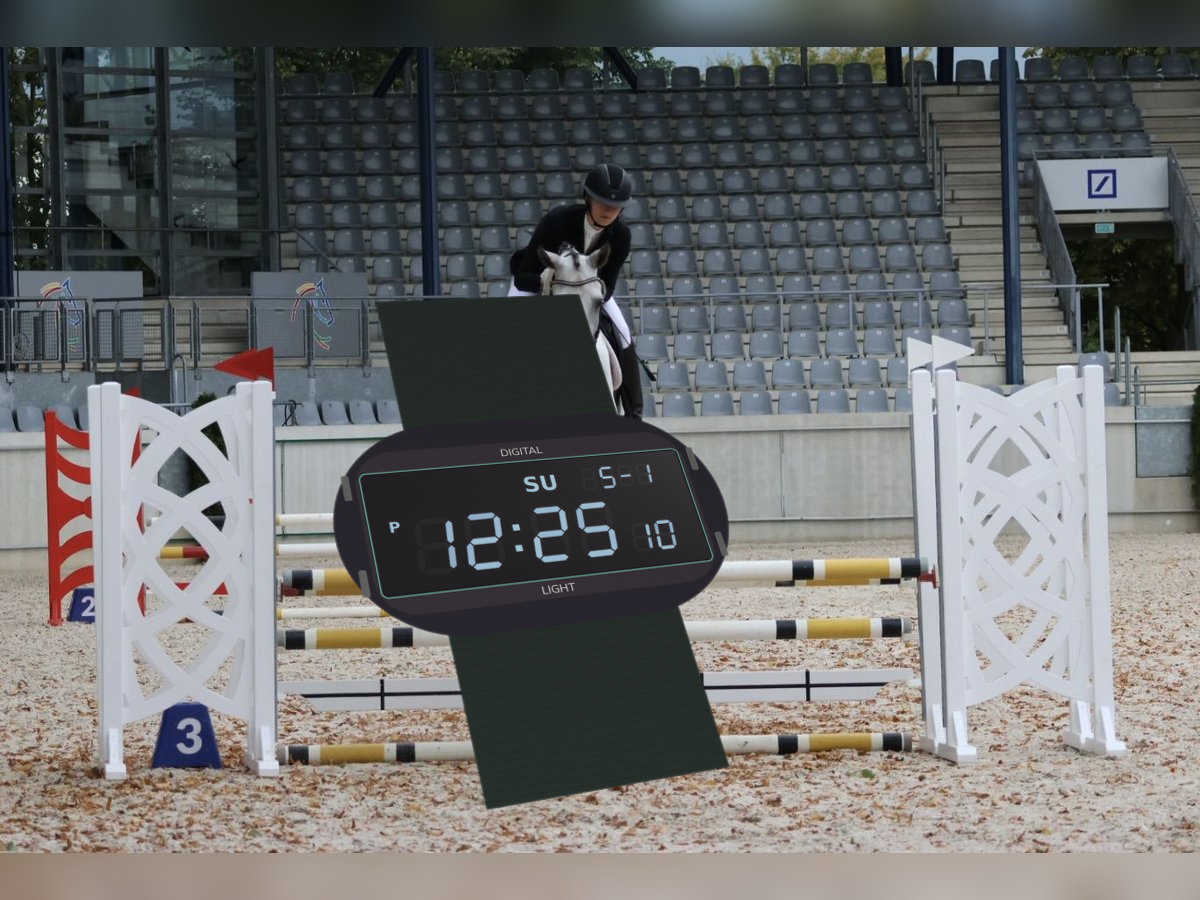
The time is 12:25:10
